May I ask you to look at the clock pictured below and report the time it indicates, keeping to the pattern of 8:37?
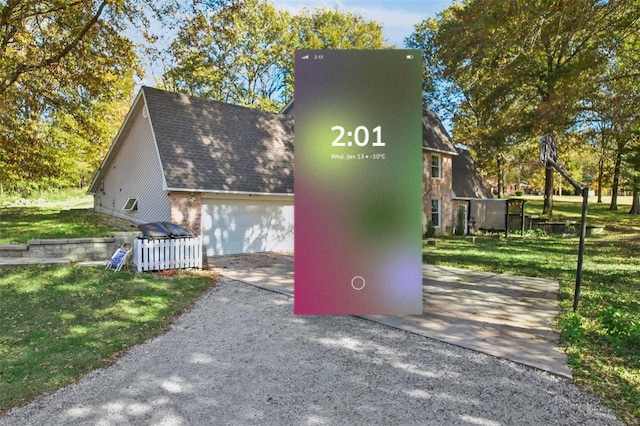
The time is 2:01
